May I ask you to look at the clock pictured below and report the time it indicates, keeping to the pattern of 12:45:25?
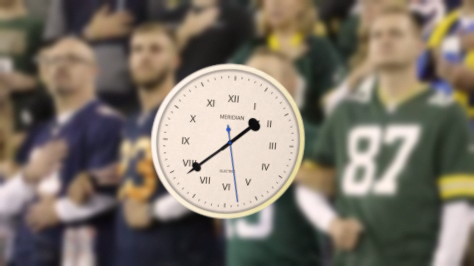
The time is 1:38:28
